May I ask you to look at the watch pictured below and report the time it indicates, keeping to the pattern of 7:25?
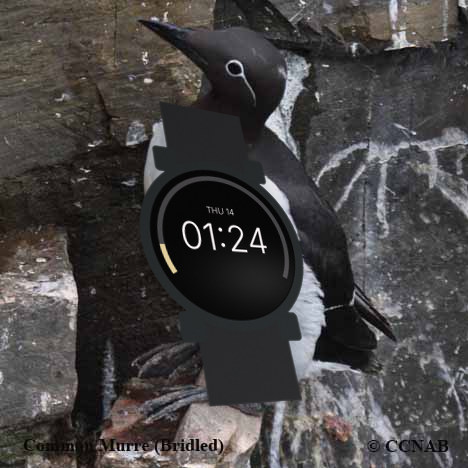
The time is 1:24
